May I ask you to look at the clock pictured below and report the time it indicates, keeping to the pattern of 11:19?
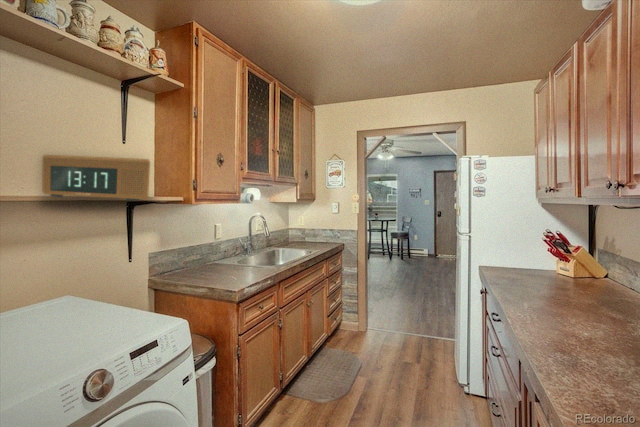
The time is 13:17
